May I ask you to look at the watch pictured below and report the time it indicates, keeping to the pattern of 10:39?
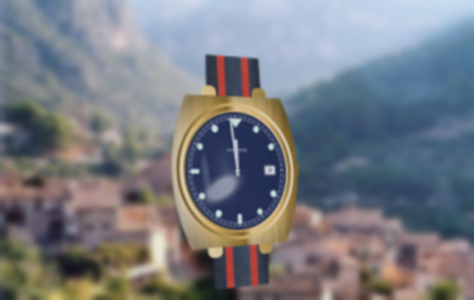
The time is 11:59
